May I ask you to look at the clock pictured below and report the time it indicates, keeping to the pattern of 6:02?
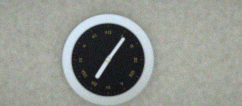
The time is 7:06
